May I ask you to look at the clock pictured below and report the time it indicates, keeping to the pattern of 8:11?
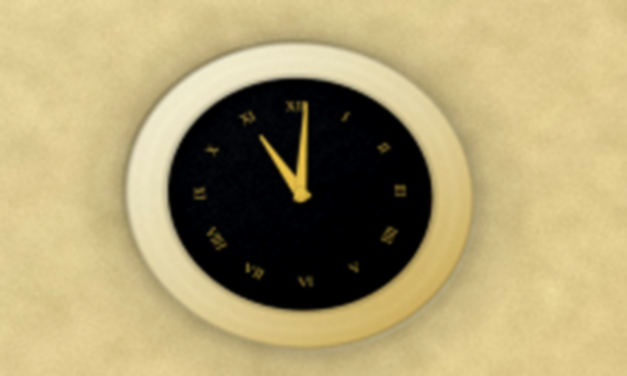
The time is 11:01
